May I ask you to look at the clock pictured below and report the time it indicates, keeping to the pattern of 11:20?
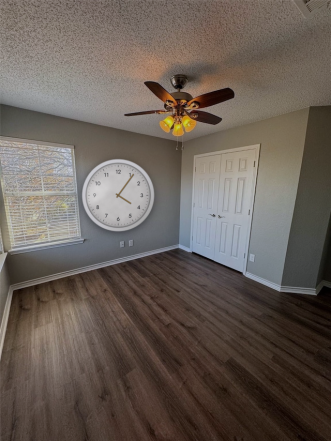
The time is 4:06
